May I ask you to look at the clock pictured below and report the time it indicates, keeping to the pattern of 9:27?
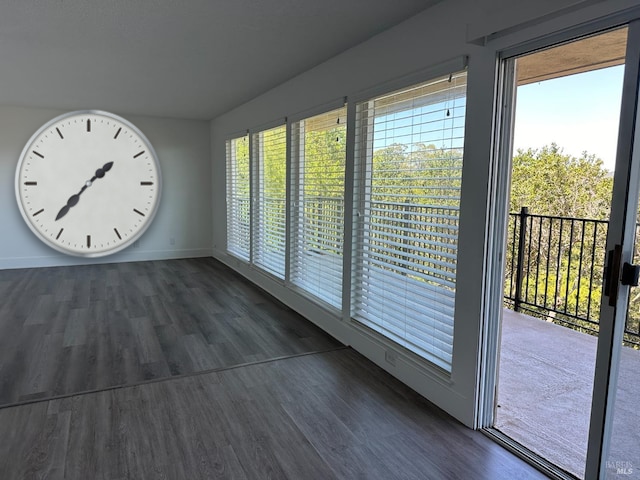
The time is 1:37
